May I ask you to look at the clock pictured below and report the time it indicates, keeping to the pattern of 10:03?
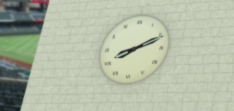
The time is 8:11
